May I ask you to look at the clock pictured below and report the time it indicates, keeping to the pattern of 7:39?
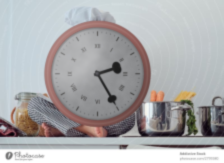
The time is 2:25
